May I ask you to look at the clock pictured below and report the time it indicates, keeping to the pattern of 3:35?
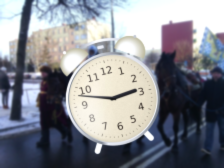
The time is 2:48
